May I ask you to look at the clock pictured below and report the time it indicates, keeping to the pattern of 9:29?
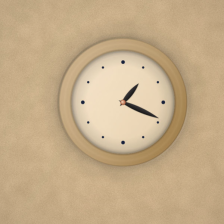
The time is 1:19
